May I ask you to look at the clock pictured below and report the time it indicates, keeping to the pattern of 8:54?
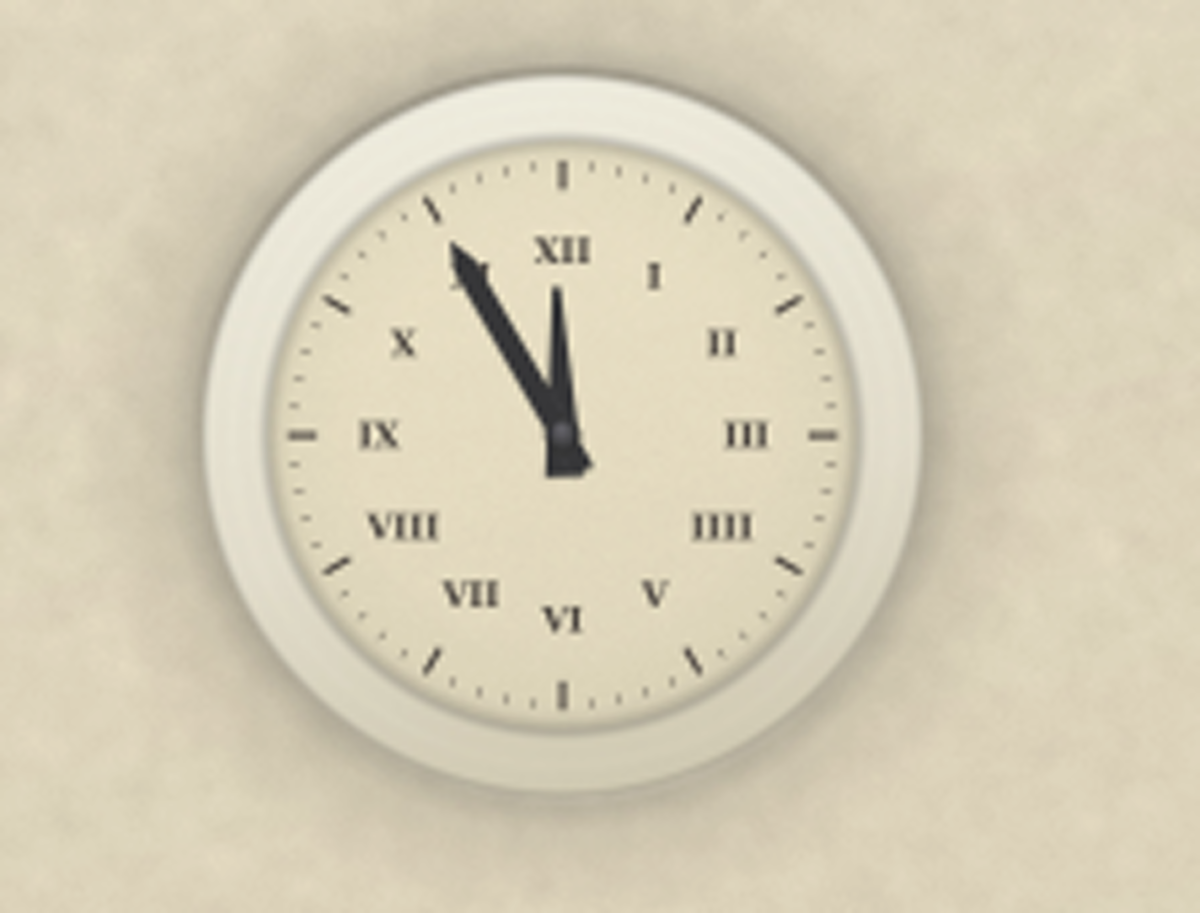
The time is 11:55
